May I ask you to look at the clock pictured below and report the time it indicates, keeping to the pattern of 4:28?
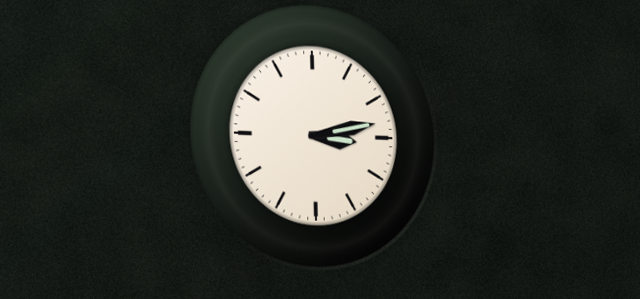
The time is 3:13
